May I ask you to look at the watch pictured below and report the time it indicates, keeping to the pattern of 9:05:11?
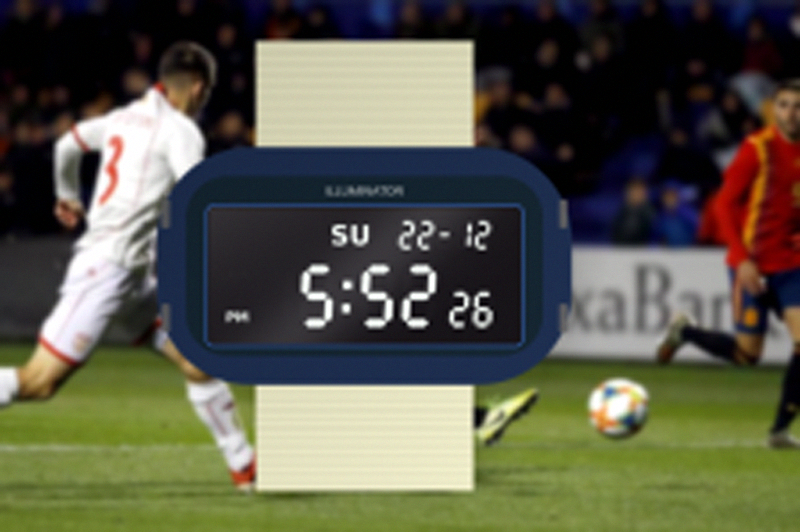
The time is 5:52:26
